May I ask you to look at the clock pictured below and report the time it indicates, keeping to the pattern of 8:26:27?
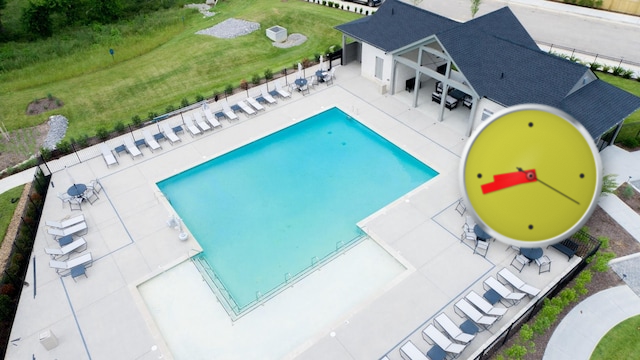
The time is 8:42:20
